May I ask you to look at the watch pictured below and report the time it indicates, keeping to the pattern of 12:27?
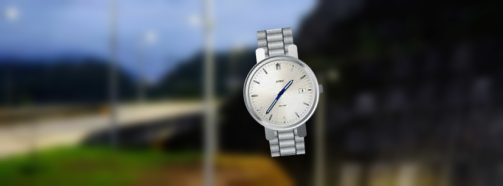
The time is 1:37
